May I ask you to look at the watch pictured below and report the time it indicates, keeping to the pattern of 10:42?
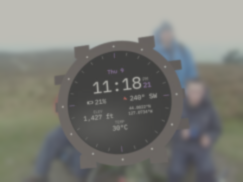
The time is 11:18
